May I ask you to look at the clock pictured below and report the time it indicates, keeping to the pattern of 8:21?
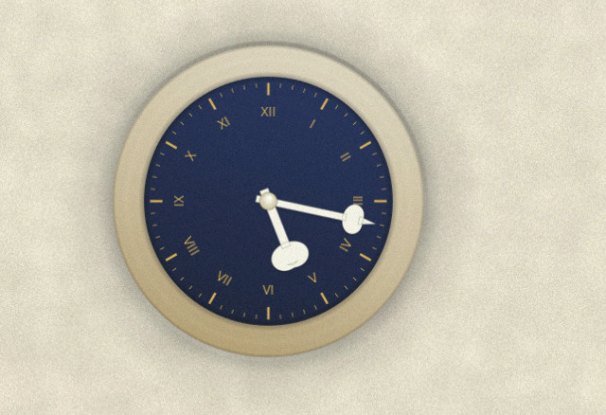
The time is 5:17
